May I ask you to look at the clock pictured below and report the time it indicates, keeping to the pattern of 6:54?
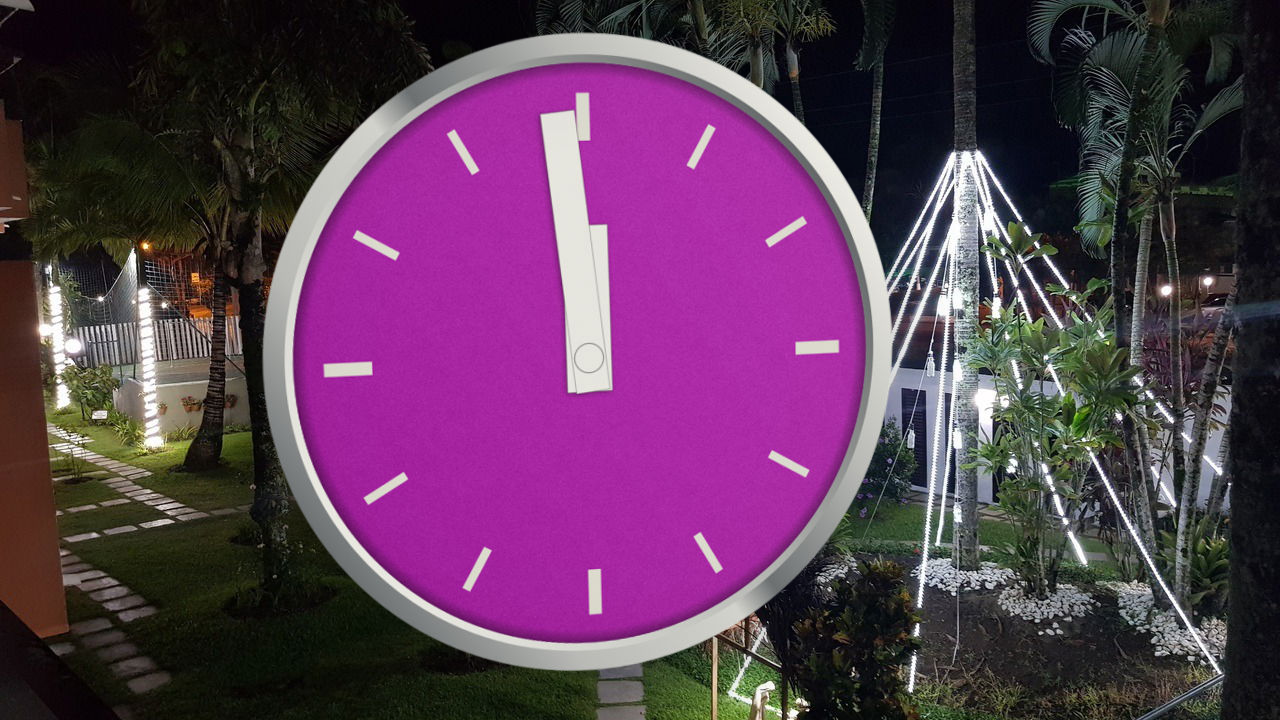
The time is 11:59
